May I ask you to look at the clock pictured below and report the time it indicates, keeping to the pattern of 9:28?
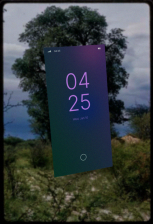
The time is 4:25
